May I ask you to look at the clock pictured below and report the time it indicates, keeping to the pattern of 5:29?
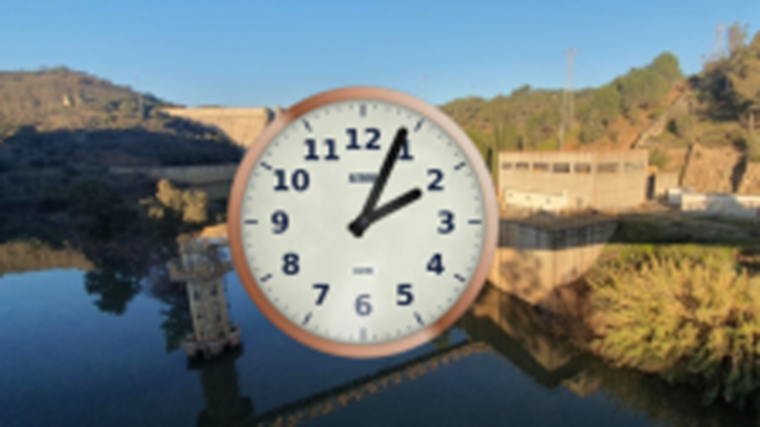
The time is 2:04
